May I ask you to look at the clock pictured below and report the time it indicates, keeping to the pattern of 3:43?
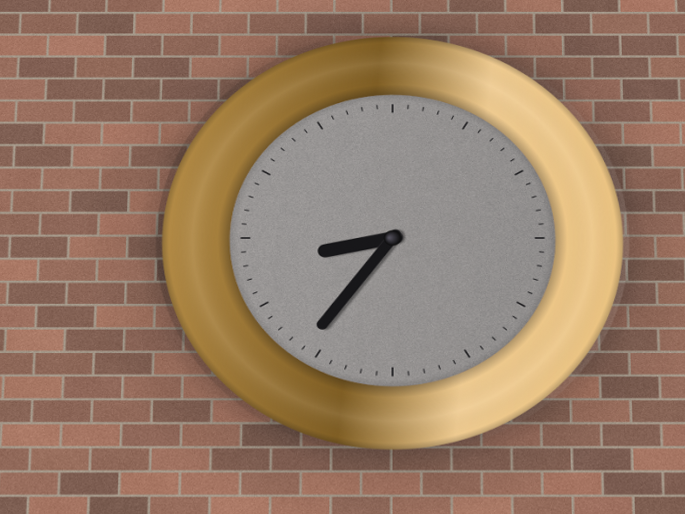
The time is 8:36
